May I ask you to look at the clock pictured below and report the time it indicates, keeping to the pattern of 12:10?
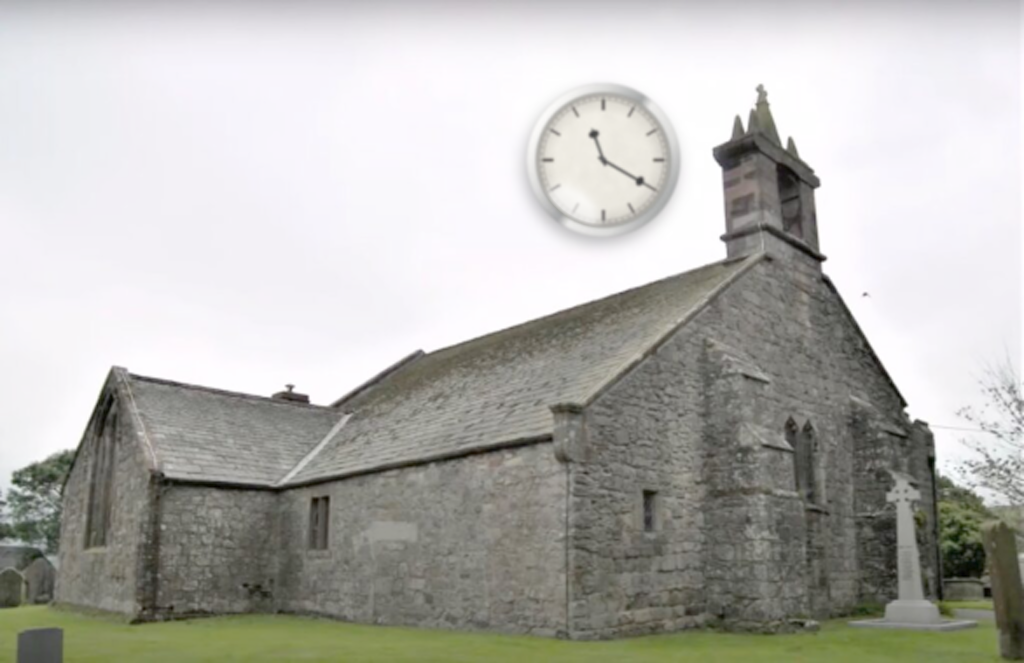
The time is 11:20
